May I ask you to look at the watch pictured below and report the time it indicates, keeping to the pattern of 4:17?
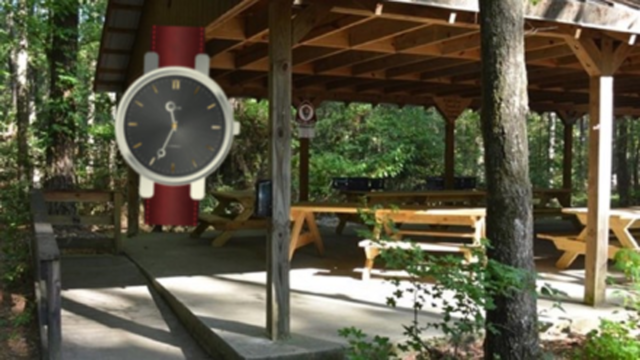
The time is 11:34
